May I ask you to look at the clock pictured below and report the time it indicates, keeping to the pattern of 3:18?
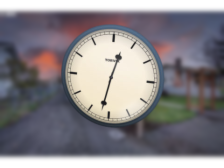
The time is 12:32
